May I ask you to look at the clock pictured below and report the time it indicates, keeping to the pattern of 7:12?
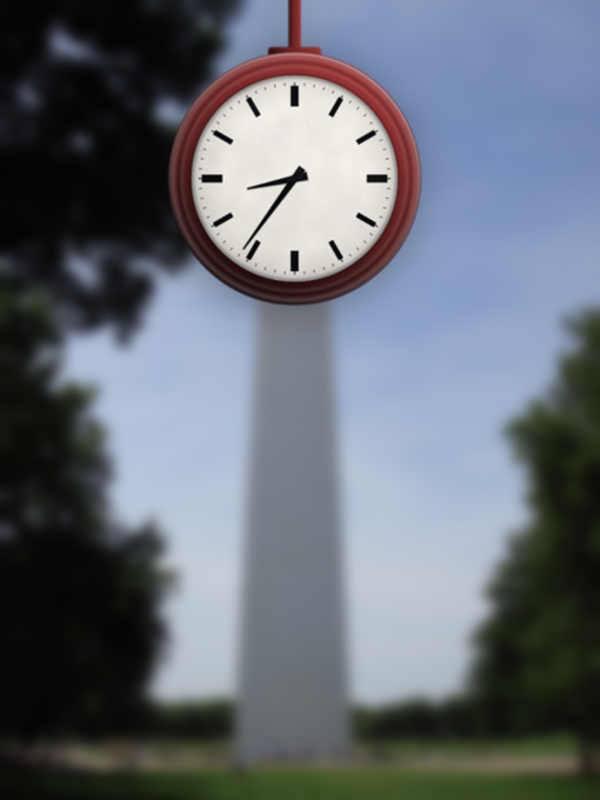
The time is 8:36
